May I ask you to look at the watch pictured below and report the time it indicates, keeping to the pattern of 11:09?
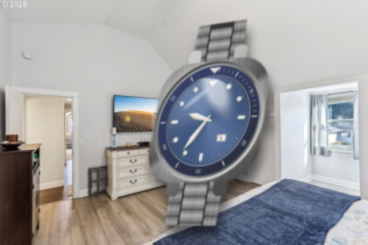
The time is 9:36
